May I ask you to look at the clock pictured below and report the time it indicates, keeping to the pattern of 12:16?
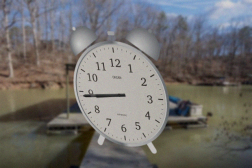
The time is 8:44
